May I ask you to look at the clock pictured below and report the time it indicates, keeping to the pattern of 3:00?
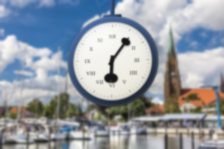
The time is 6:06
